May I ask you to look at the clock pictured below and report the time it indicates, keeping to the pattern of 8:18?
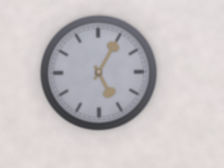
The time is 5:05
